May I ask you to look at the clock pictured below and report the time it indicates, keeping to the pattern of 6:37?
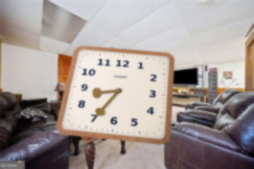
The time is 8:35
